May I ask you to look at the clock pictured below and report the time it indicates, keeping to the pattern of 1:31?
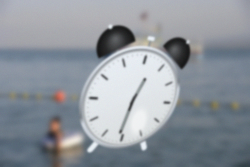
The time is 12:31
